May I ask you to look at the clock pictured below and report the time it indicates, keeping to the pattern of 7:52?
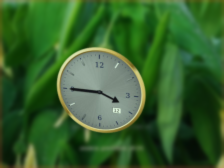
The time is 3:45
